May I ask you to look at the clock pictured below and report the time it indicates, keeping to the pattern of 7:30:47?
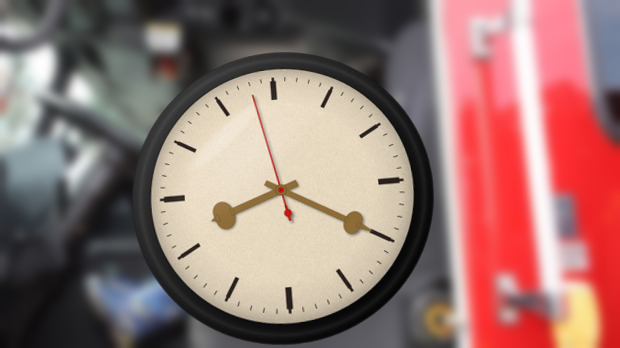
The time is 8:19:58
